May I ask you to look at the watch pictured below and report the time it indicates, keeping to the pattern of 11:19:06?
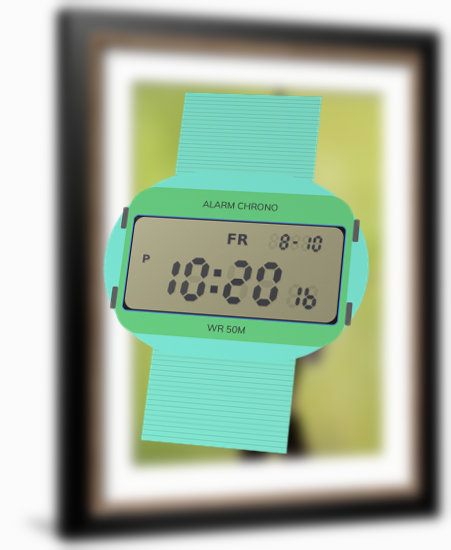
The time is 10:20:16
